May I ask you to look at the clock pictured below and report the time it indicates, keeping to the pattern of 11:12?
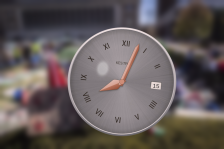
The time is 8:03
